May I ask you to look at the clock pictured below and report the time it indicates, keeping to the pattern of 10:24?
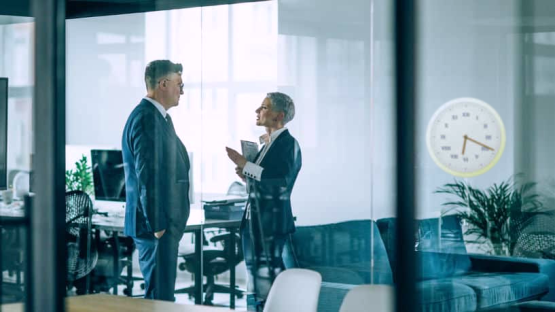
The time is 6:19
